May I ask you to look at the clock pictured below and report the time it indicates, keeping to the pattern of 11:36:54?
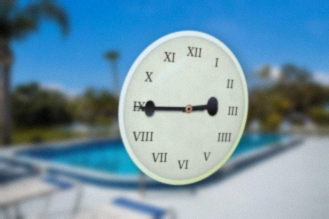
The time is 2:44:45
